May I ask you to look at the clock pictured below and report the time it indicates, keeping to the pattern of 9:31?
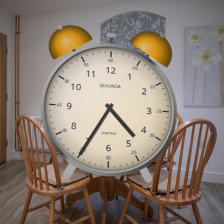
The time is 4:35
